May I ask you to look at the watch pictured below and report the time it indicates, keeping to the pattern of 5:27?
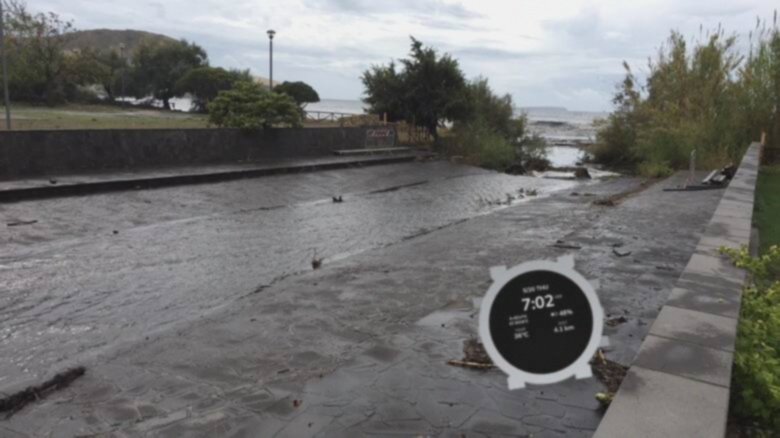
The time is 7:02
